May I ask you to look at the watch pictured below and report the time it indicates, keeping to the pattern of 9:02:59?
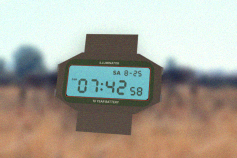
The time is 7:42:58
